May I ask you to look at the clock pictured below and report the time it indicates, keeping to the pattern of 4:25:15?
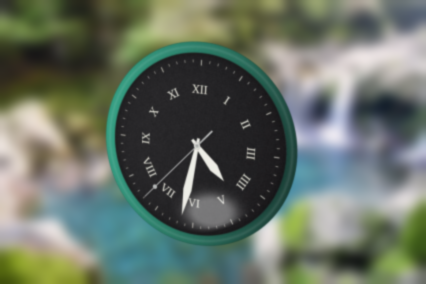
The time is 4:31:37
